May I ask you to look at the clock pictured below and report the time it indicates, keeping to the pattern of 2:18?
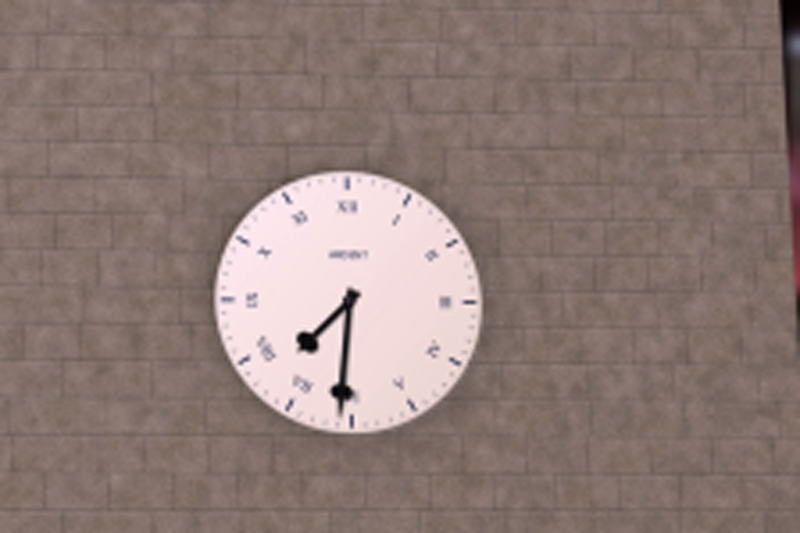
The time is 7:31
